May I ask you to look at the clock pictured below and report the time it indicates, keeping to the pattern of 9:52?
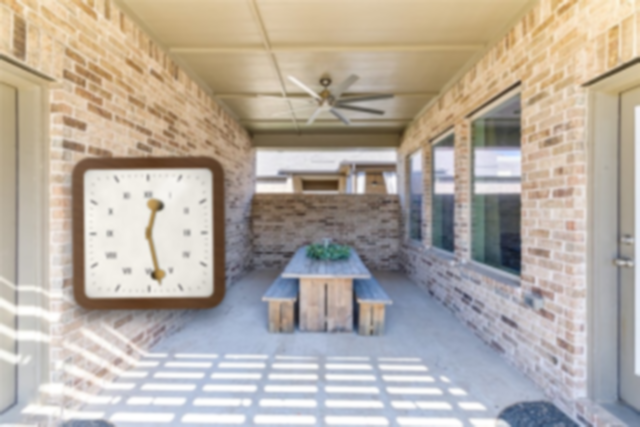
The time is 12:28
